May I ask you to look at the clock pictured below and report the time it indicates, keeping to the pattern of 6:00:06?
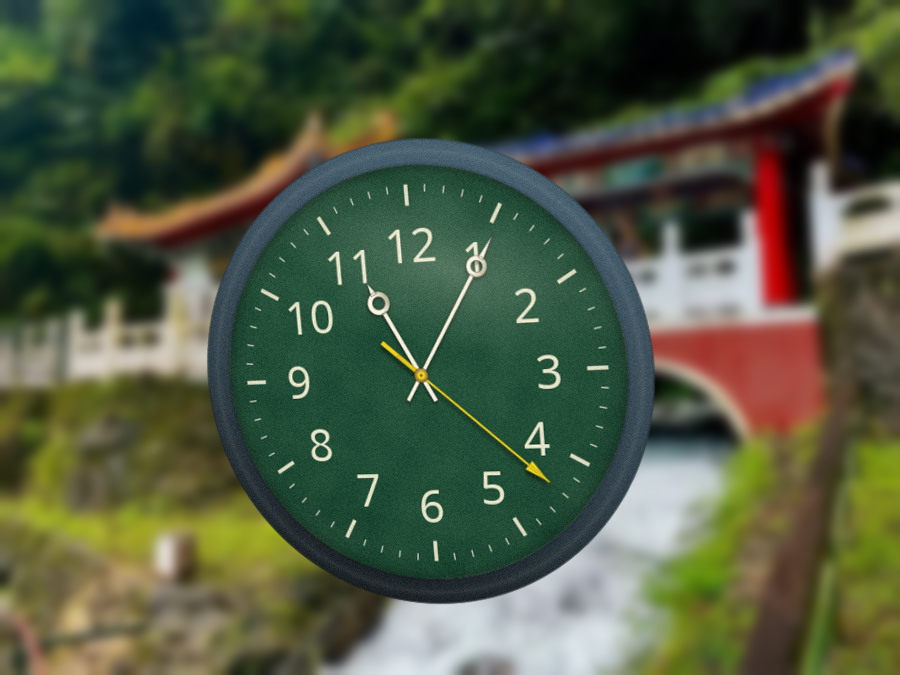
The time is 11:05:22
